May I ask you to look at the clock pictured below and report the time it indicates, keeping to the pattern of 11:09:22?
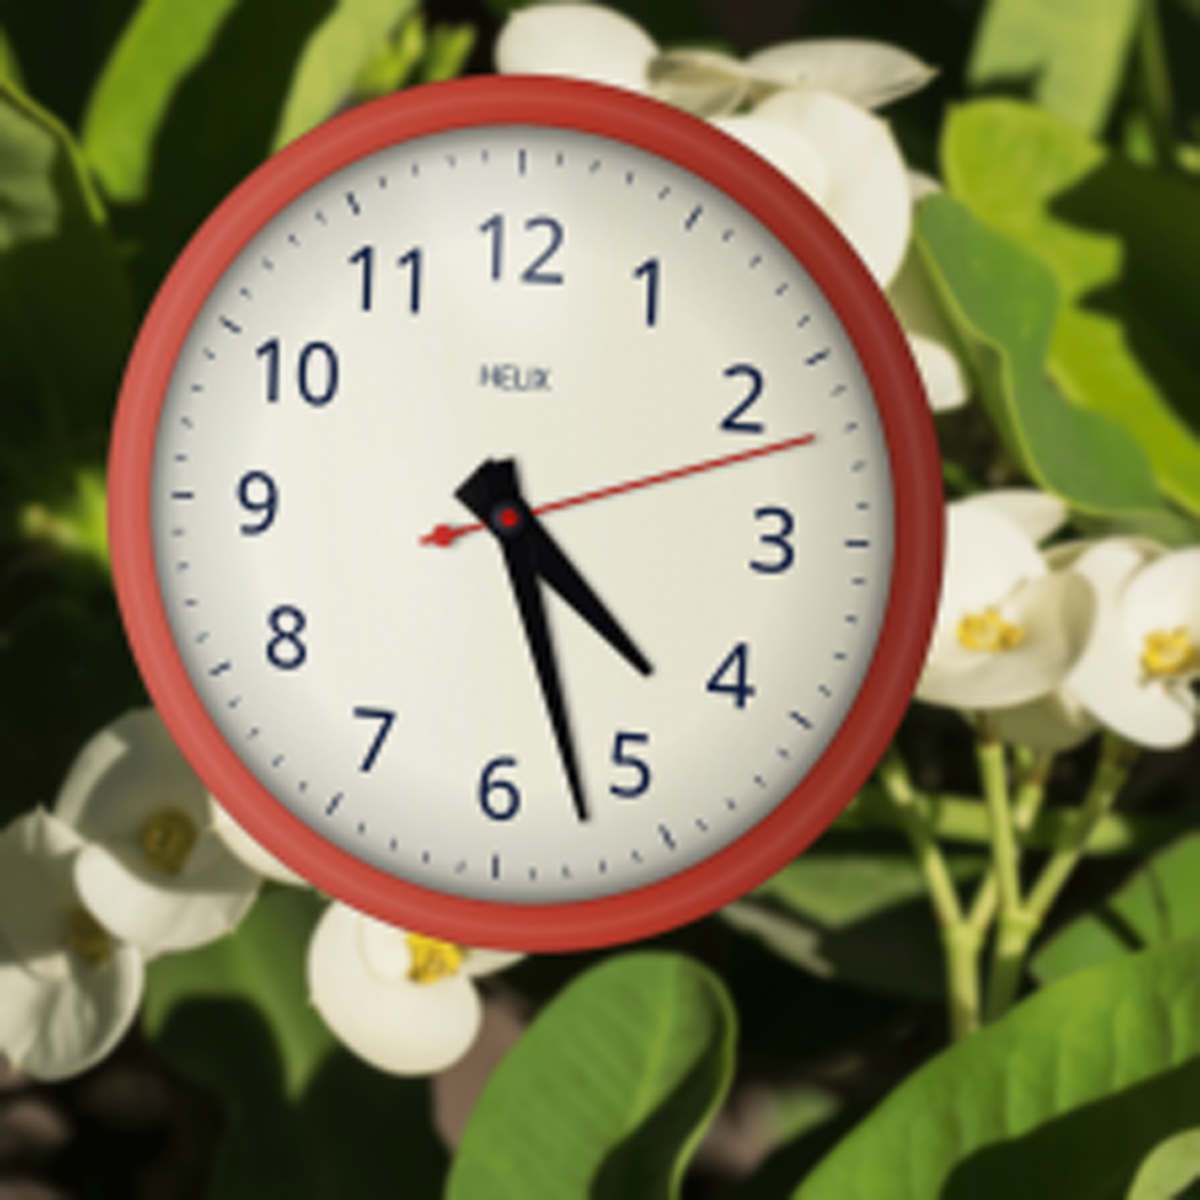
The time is 4:27:12
